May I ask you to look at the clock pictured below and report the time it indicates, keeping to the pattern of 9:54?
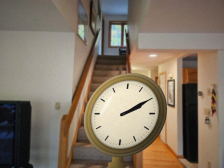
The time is 2:10
